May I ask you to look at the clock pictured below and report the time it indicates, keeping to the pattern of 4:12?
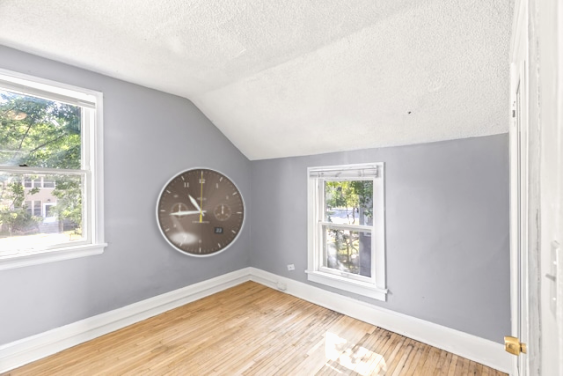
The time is 10:44
